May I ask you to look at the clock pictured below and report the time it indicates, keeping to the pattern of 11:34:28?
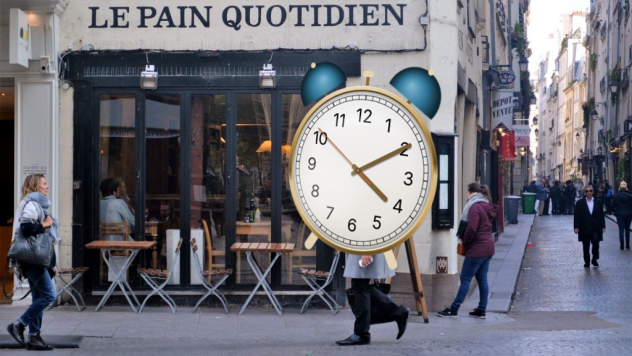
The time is 4:09:51
